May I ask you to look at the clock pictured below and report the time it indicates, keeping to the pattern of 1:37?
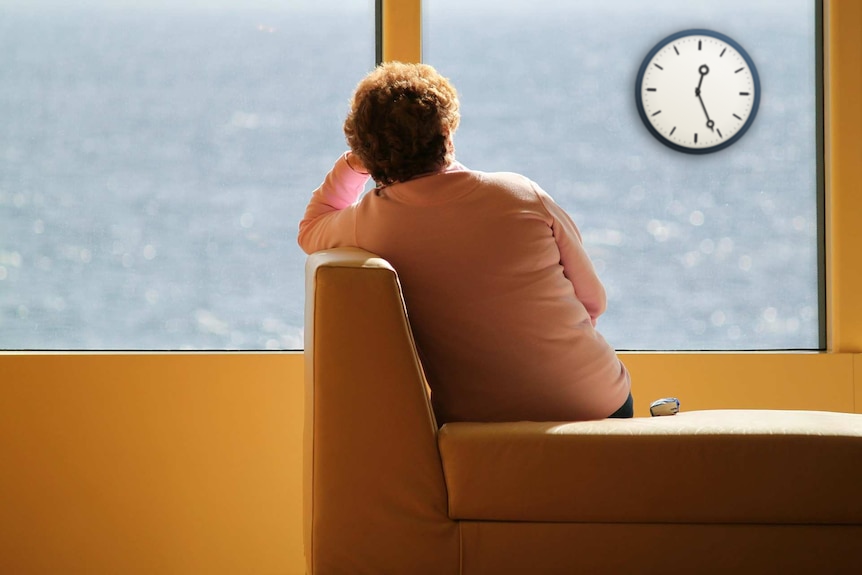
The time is 12:26
